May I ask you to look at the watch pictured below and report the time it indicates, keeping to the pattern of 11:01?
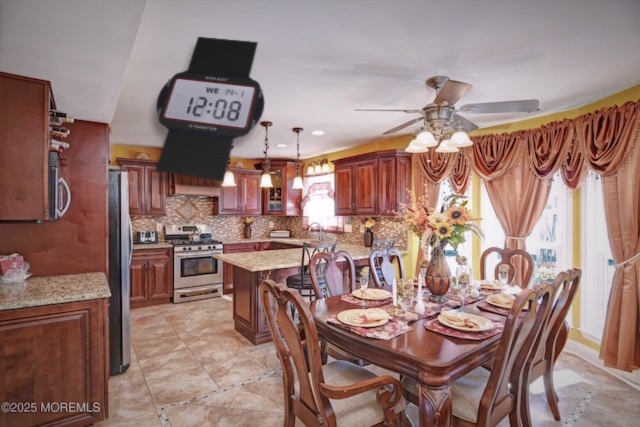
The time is 12:08
